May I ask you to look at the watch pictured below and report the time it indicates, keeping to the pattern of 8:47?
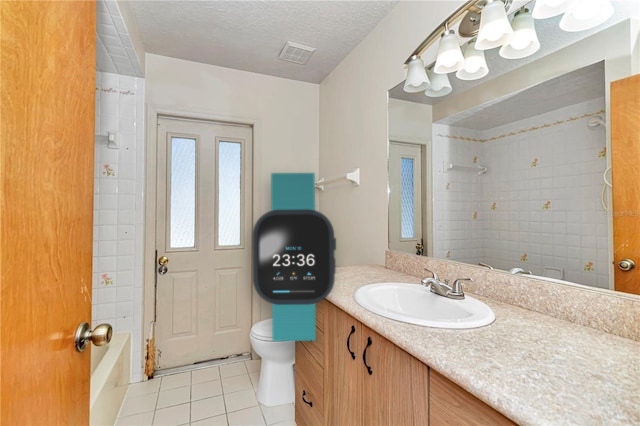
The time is 23:36
